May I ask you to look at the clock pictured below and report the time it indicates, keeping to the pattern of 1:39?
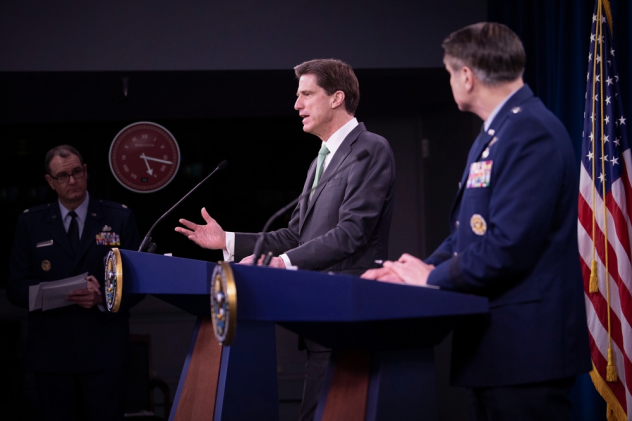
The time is 5:17
